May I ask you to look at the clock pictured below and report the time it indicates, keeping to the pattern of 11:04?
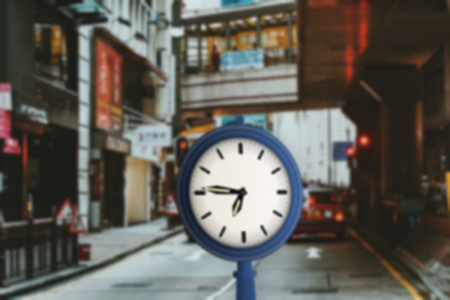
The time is 6:46
